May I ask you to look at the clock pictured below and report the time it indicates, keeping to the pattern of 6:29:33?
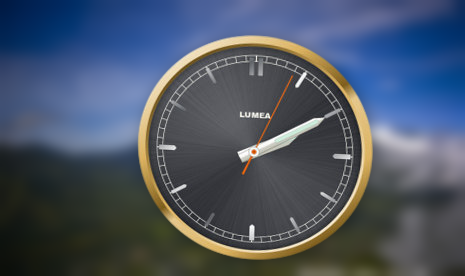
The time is 2:10:04
